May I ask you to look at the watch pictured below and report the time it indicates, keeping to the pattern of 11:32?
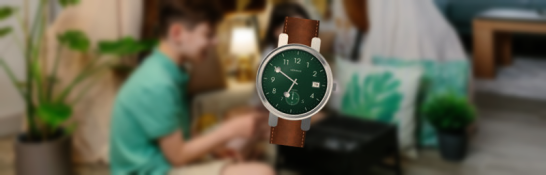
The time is 6:50
